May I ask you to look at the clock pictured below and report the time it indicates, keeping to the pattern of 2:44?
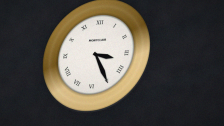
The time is 3:25
